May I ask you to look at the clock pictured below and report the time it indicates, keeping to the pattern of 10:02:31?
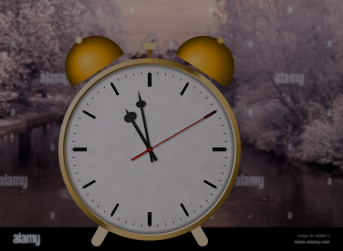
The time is 10:58:10
